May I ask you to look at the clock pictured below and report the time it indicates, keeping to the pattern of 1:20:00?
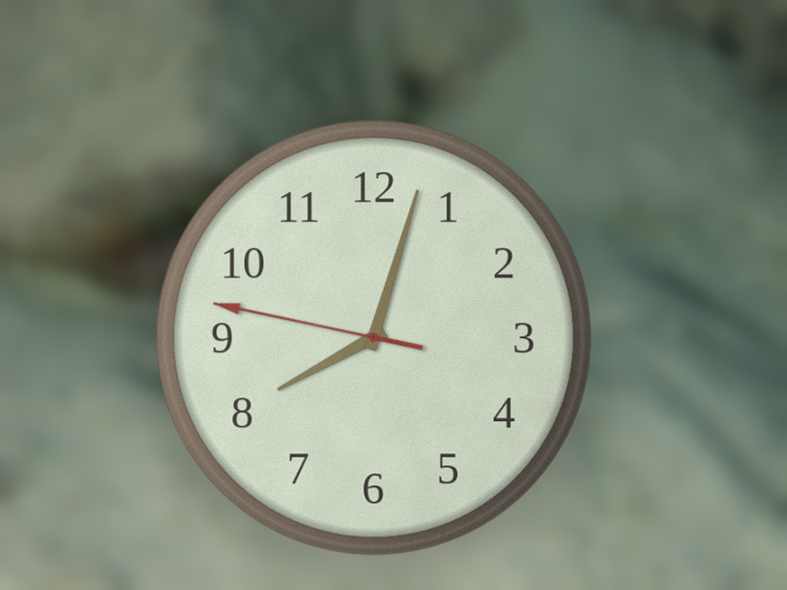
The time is 8:02:47
